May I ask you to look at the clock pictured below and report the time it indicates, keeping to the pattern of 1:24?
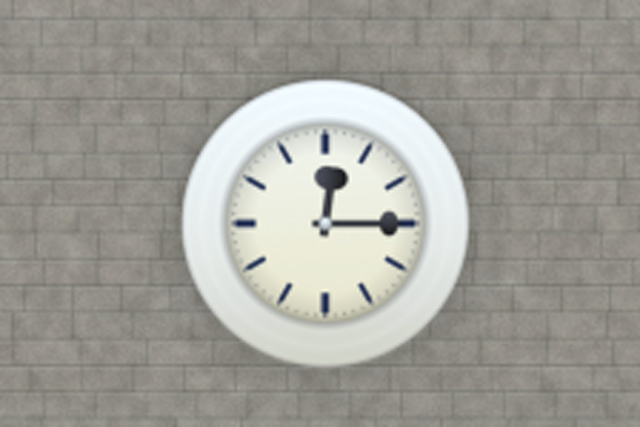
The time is 12:15
